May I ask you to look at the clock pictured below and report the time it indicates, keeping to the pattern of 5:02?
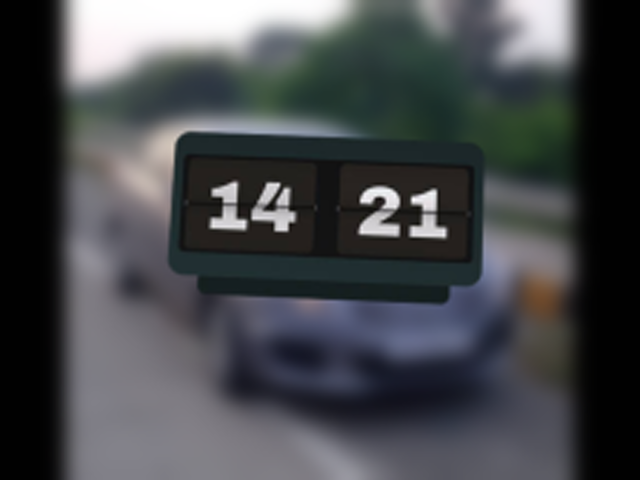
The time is 14:21
